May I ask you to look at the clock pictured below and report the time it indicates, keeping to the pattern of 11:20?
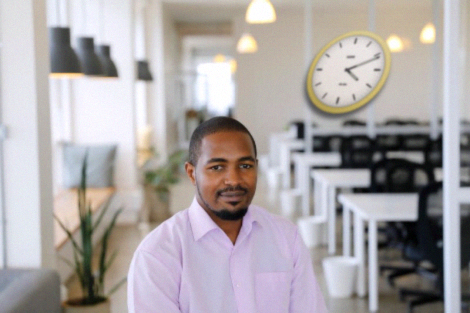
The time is 4:11
